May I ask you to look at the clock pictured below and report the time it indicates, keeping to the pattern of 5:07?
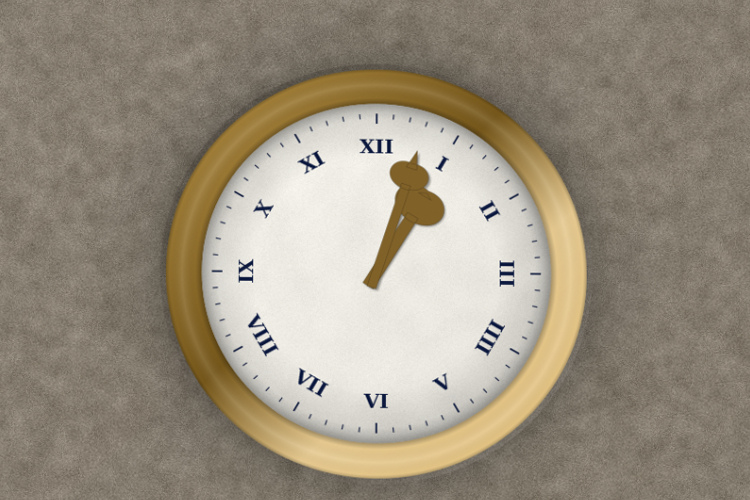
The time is 1:03
